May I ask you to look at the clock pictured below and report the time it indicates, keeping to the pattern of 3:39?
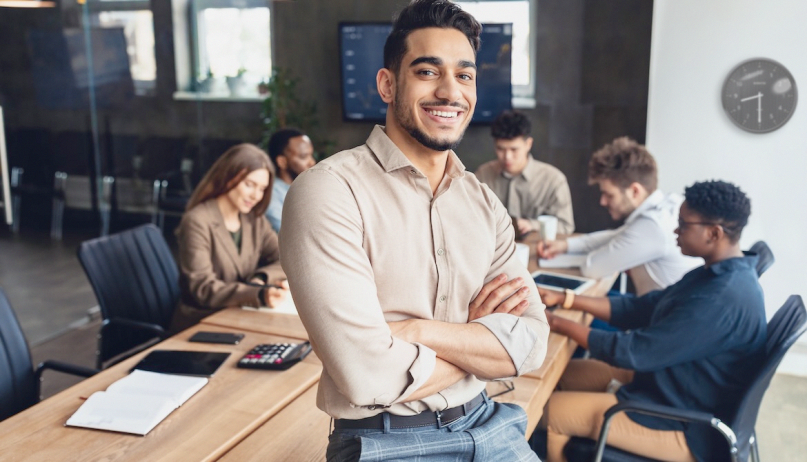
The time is 8:30
